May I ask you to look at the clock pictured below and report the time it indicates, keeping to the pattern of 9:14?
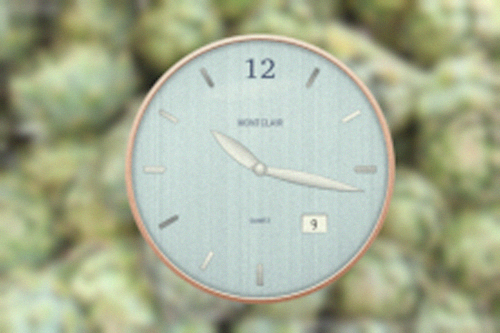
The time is 10:17
